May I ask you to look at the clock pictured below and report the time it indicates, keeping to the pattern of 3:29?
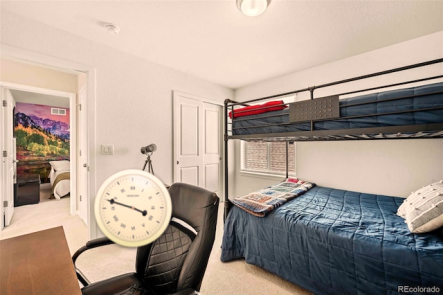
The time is 3:48
